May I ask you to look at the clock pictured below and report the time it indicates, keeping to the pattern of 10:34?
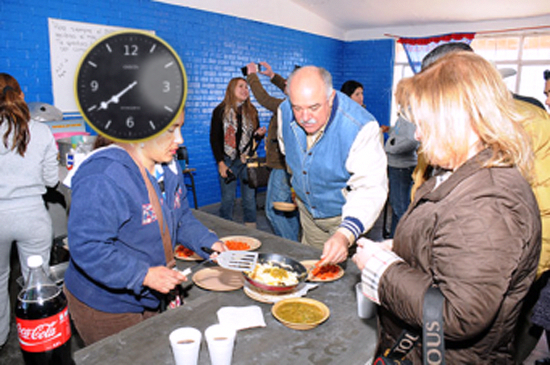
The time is 7:39
